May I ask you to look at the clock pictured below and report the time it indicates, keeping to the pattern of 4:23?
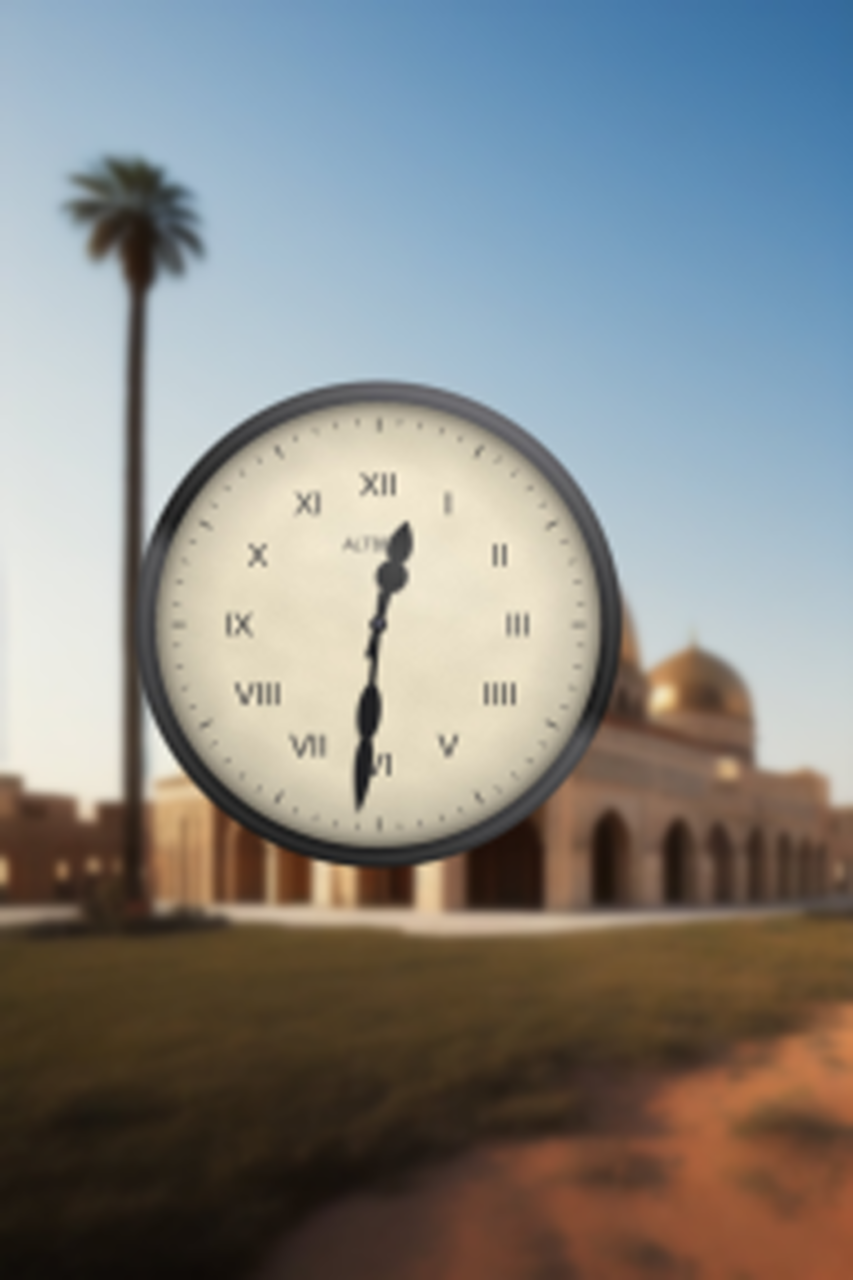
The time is 12:31
